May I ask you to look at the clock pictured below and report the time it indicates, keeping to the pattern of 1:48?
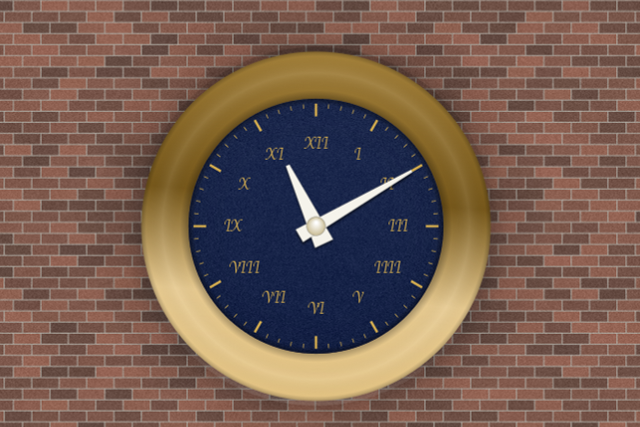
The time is 11:10
